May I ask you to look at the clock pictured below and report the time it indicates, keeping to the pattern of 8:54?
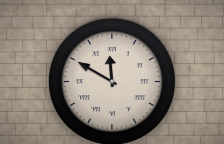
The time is 11:50
